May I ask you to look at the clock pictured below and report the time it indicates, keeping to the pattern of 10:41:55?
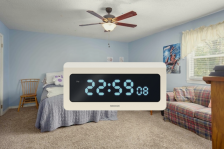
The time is 22:59:08
